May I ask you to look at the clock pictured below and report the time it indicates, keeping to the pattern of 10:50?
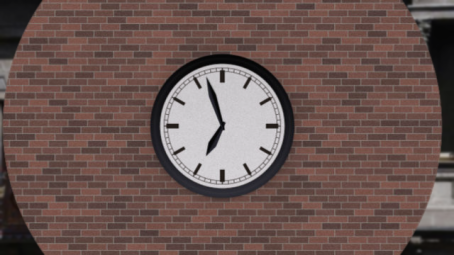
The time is 6:57
